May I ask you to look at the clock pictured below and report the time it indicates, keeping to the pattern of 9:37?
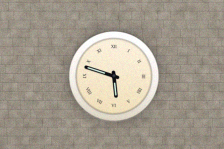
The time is 5:48
